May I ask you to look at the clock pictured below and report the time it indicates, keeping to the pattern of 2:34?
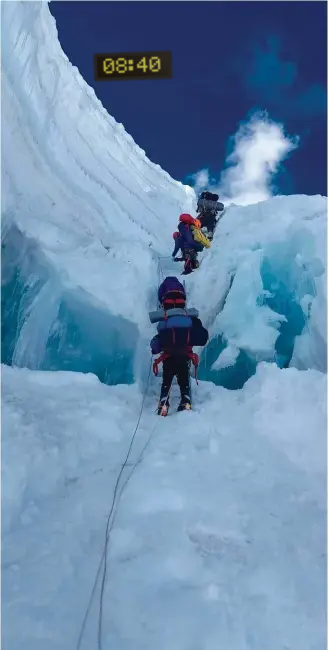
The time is 8:40
